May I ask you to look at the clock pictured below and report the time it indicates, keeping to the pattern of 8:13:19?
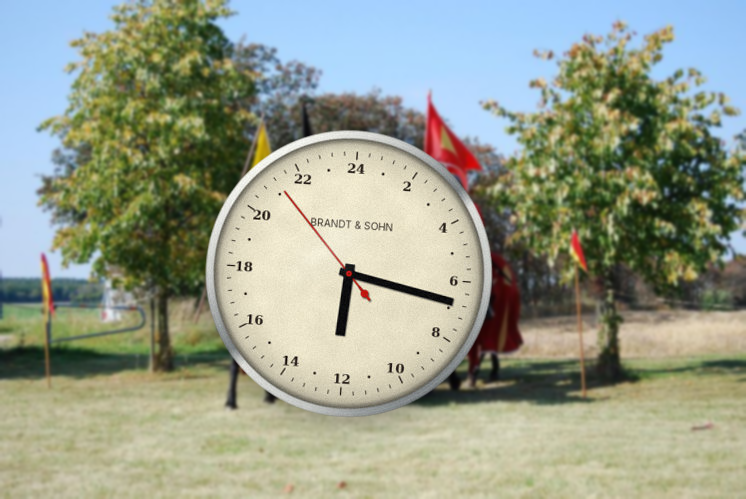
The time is 12:16:53
